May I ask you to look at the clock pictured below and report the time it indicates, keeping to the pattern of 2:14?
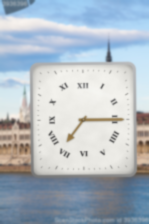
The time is 7:15
